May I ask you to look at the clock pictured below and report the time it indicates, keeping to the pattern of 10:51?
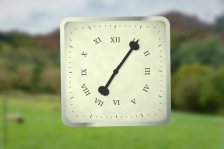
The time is 7:06
